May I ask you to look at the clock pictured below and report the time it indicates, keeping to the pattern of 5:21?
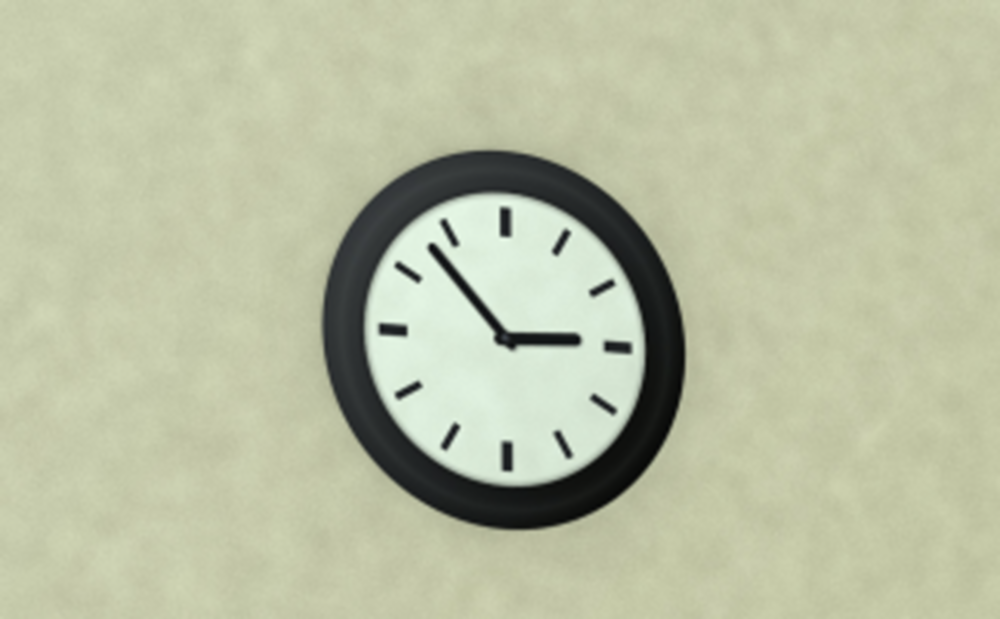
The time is 2:53
